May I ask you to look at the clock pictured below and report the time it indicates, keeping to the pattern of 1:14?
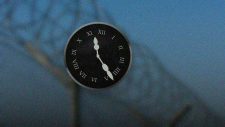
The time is 11:23
